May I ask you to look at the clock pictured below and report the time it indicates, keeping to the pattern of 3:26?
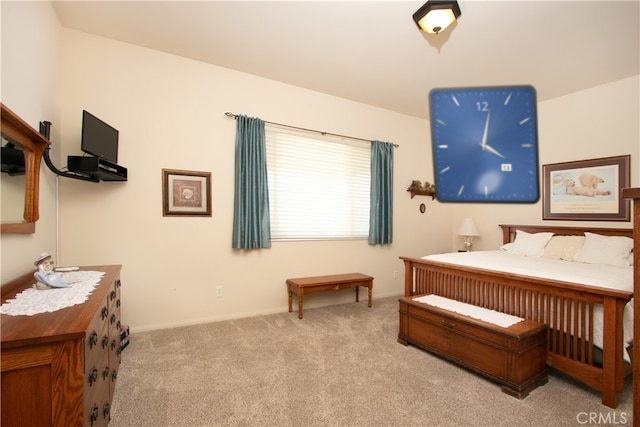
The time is 4:02
